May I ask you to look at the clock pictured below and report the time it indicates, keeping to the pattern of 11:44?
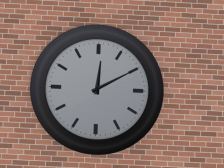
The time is 12:10
